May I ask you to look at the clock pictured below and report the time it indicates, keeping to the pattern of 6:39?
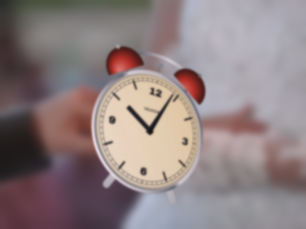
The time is 10:04
